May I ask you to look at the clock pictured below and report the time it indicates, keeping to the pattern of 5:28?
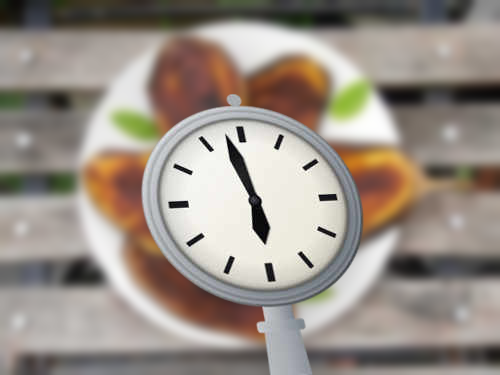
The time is 5:58
